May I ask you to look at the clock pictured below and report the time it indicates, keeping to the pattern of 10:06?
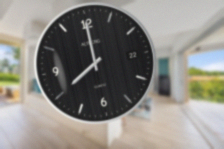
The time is 8:00
